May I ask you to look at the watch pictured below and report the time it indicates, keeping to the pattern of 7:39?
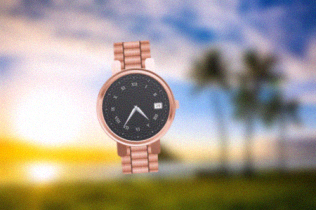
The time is 4:36
